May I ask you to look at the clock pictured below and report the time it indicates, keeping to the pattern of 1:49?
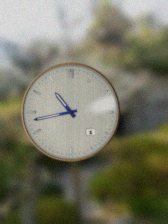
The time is 10:43
